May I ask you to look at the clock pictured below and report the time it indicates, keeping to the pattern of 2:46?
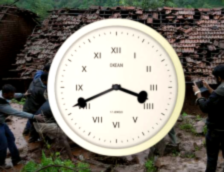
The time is 3:41
